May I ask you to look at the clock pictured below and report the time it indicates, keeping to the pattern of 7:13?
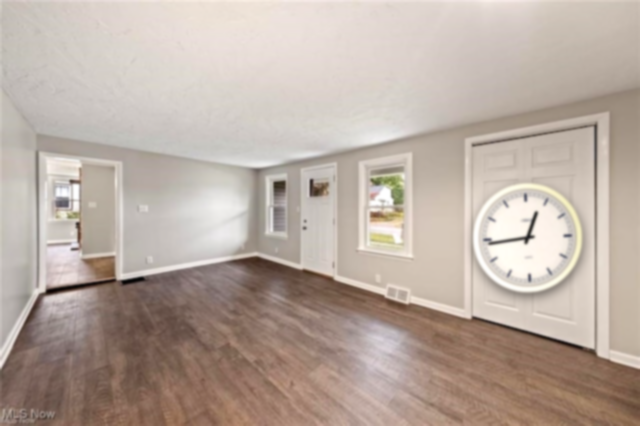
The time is 12:44
